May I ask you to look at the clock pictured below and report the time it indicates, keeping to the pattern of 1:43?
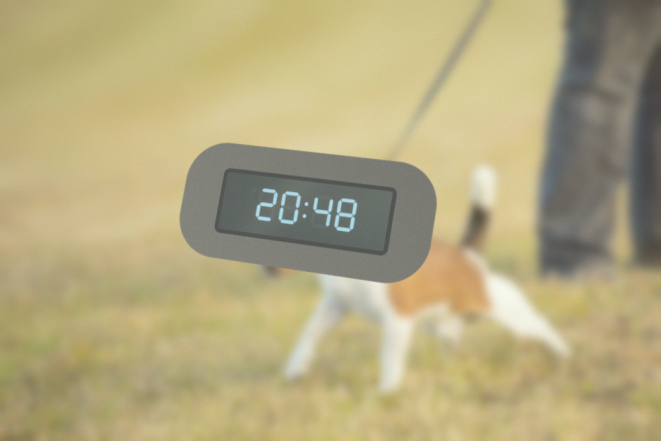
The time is 20:48
